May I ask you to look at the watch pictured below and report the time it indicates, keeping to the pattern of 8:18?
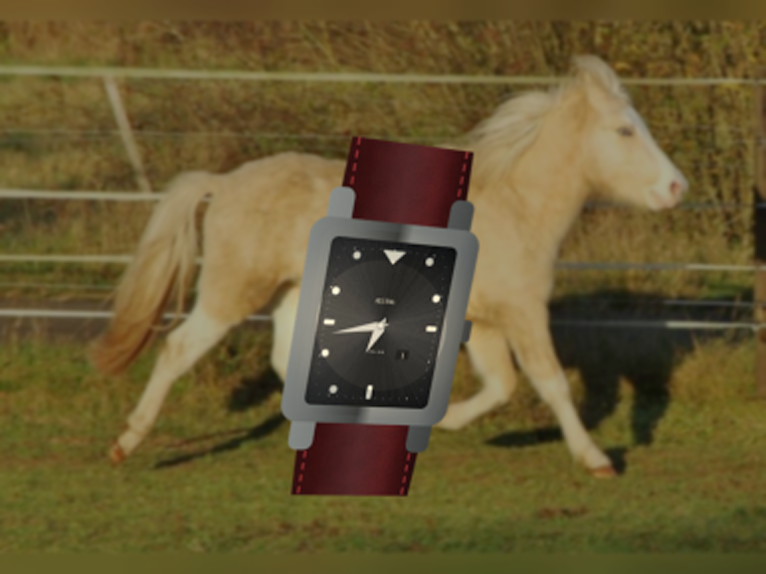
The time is 6:43
